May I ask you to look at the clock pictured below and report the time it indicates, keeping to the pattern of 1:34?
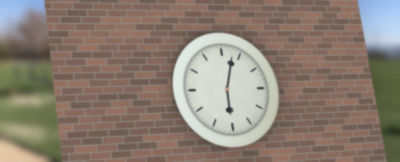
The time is 6:03
